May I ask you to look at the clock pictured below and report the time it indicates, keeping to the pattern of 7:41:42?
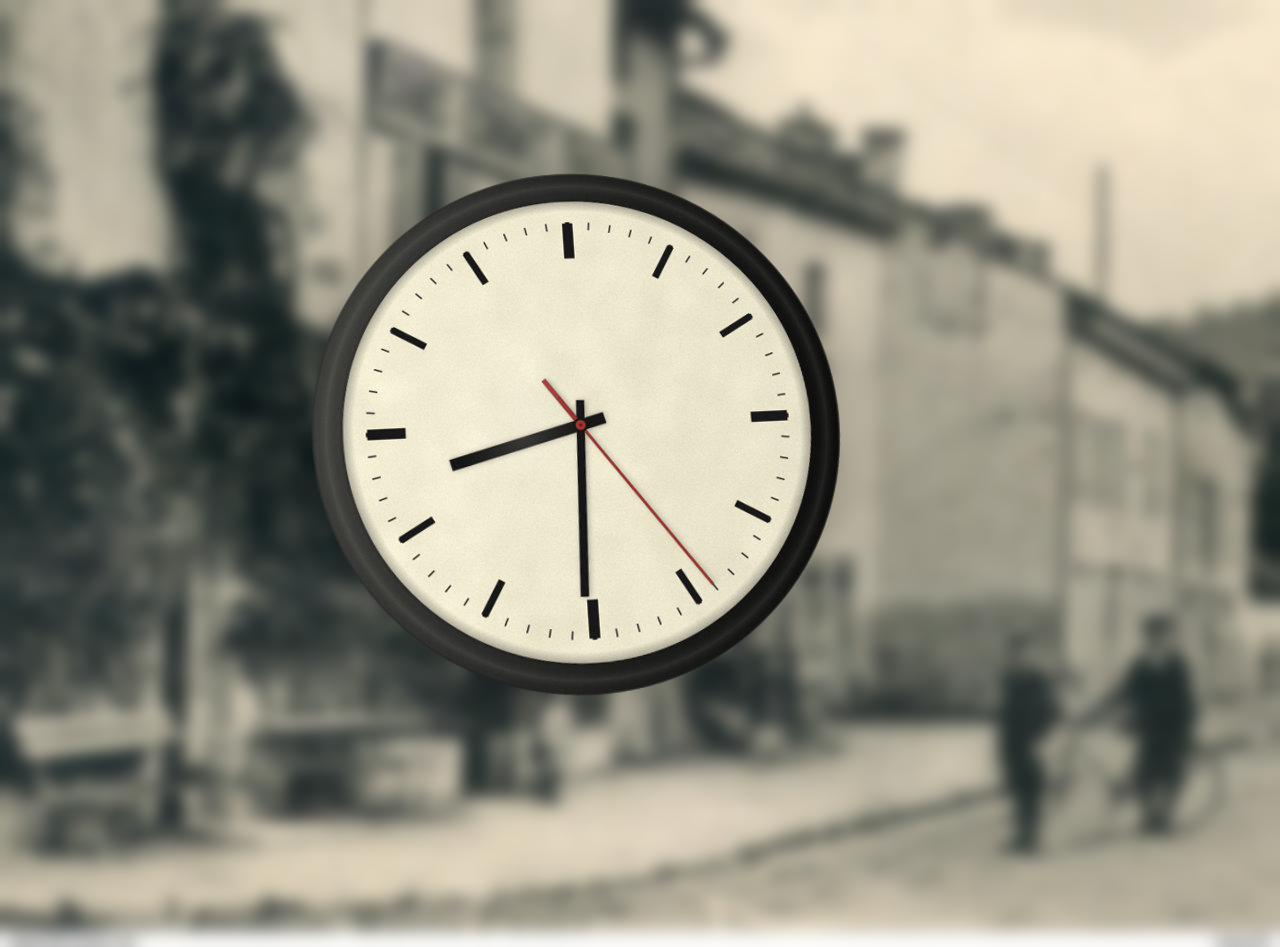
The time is 8:30:24
